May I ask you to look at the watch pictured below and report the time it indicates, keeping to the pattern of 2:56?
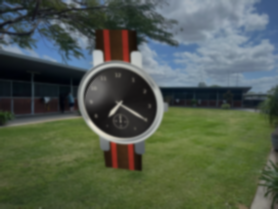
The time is 7:20
